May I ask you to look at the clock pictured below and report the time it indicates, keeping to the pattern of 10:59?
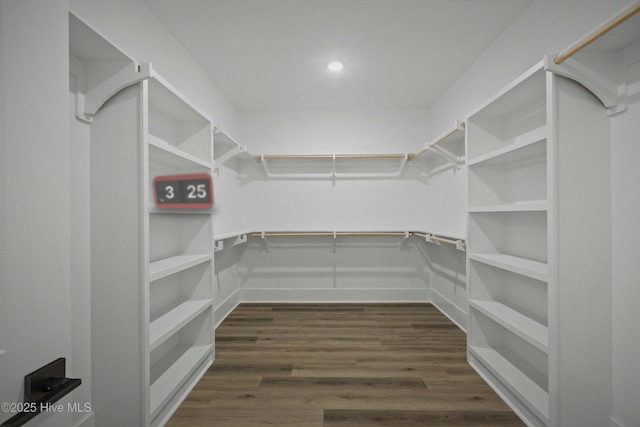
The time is 3:25
